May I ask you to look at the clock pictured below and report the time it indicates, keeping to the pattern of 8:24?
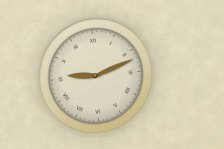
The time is 9:12
